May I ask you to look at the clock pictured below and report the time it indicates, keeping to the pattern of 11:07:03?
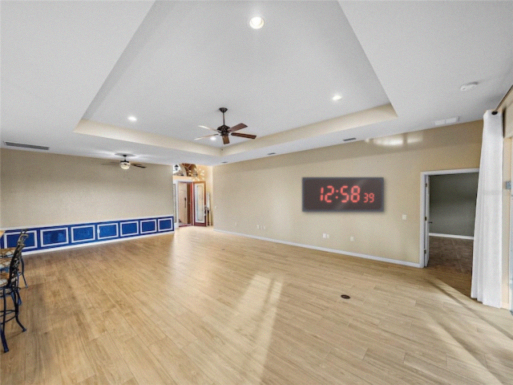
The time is 12:58:39
